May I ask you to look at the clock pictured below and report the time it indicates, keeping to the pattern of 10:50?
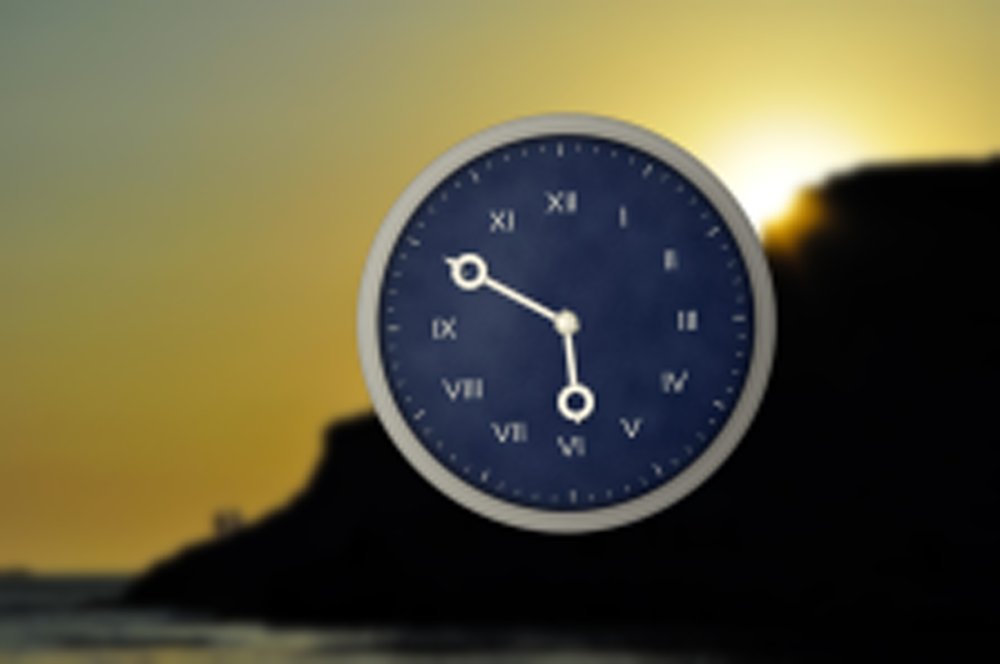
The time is 5:50
